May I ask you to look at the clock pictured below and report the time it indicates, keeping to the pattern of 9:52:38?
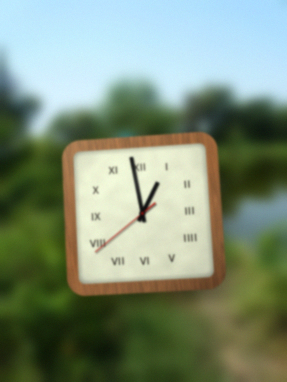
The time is 12:58:39
